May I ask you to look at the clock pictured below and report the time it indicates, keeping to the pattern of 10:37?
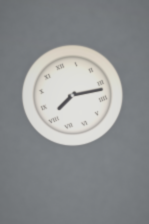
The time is 8:17
